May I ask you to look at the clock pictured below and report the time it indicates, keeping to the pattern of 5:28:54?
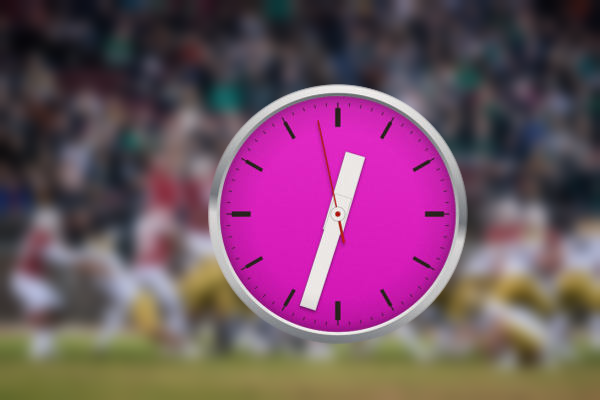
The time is 12:32:58
